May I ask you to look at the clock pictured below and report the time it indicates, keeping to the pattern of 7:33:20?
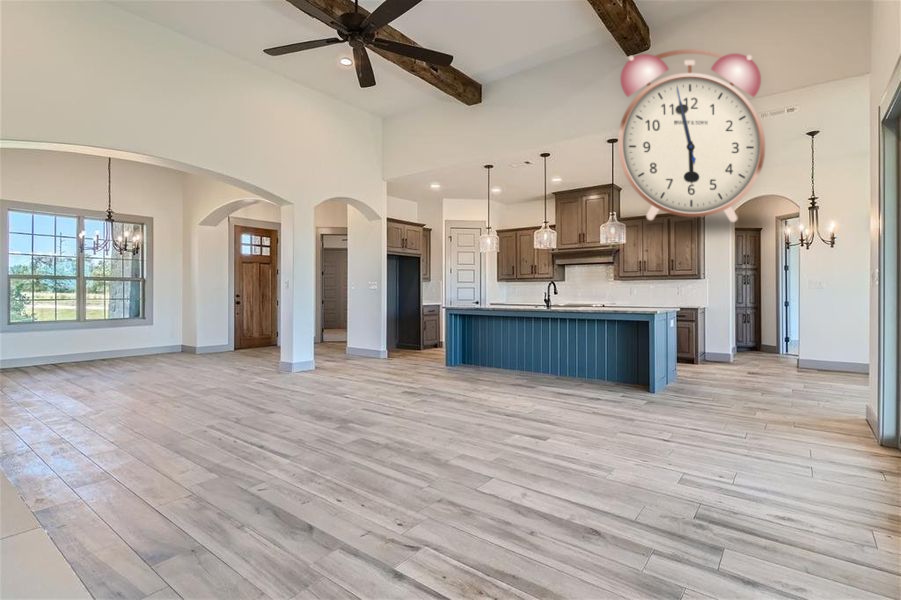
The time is 5:57:58
